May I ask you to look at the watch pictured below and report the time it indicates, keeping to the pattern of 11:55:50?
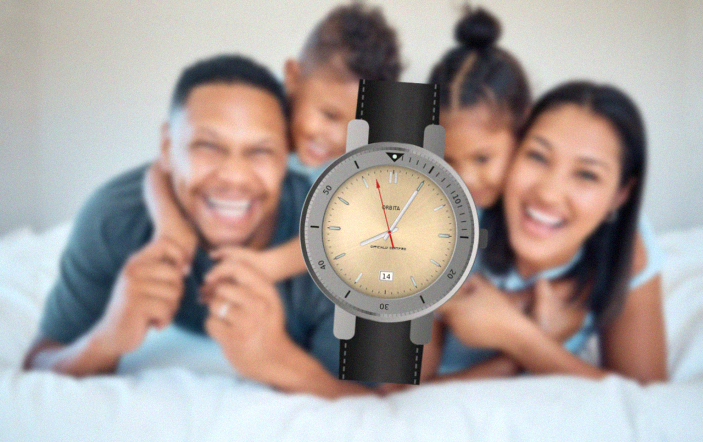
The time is 8:04:57
